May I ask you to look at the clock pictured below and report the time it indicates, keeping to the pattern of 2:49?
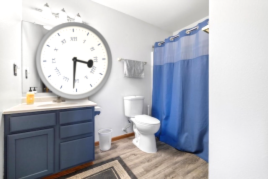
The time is 3:31
